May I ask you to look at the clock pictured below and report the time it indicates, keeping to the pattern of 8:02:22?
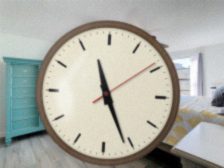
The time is 11:26:09
